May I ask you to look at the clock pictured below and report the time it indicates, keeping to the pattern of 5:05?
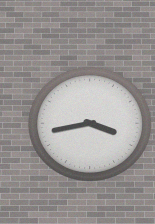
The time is 3:43
